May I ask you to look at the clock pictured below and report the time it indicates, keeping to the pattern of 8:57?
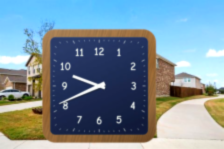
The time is 9:41
